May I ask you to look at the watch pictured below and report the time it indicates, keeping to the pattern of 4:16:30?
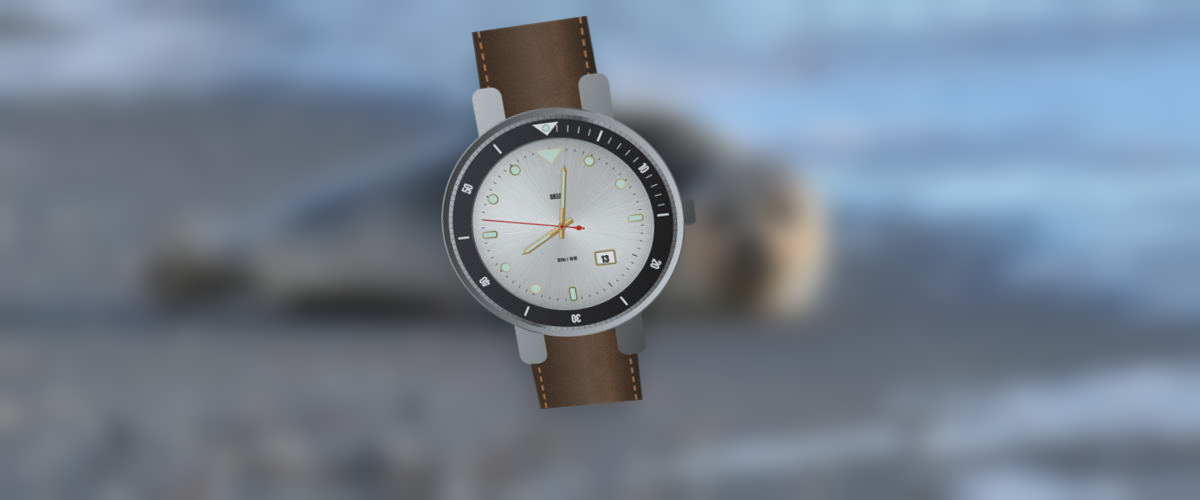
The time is 8:01:47
